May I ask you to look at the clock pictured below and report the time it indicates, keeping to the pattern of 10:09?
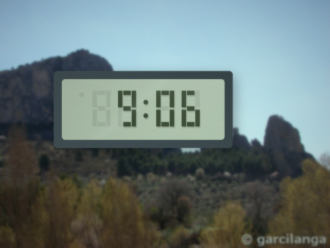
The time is 9:06
